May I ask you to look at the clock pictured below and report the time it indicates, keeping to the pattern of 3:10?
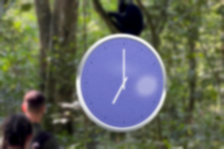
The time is 7:00
